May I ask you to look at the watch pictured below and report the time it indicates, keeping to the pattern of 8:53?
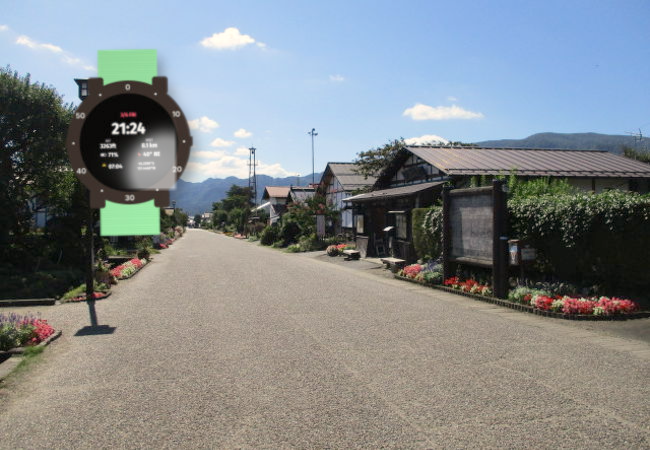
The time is 21:24
